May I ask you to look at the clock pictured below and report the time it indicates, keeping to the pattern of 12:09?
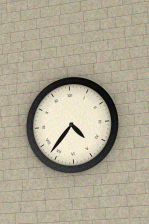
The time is 4:37
